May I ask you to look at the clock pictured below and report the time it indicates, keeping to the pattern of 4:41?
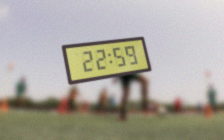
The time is 22:59
